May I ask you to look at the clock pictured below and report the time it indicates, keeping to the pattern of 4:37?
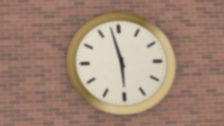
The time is 5:58
